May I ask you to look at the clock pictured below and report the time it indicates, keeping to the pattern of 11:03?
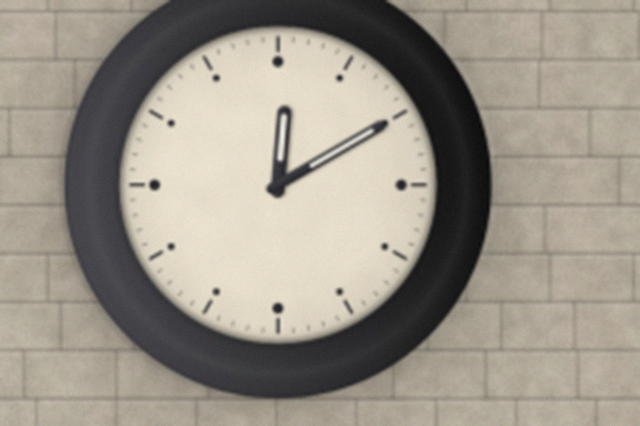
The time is 12:10
